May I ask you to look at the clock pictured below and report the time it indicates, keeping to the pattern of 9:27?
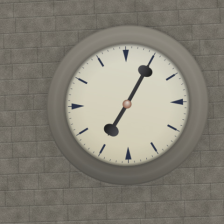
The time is 7:05
